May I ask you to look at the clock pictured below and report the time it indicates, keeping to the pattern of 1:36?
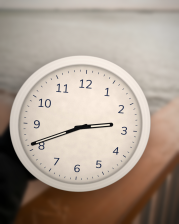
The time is 2:41
